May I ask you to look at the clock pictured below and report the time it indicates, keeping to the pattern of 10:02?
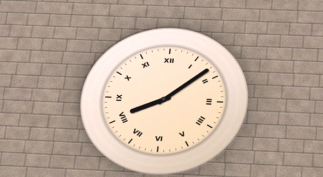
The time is 8:08
